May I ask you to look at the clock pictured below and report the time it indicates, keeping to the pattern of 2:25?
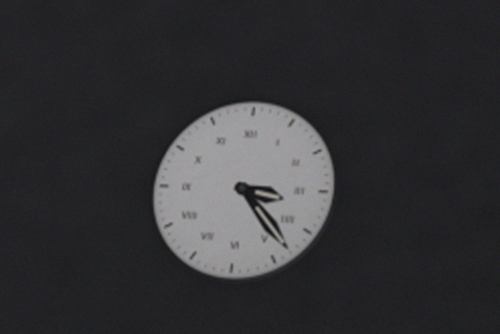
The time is 3:23
